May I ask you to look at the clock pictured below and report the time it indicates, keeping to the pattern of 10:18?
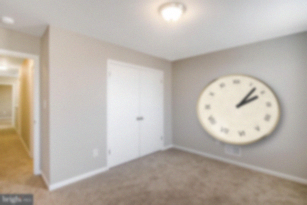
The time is 2:07
